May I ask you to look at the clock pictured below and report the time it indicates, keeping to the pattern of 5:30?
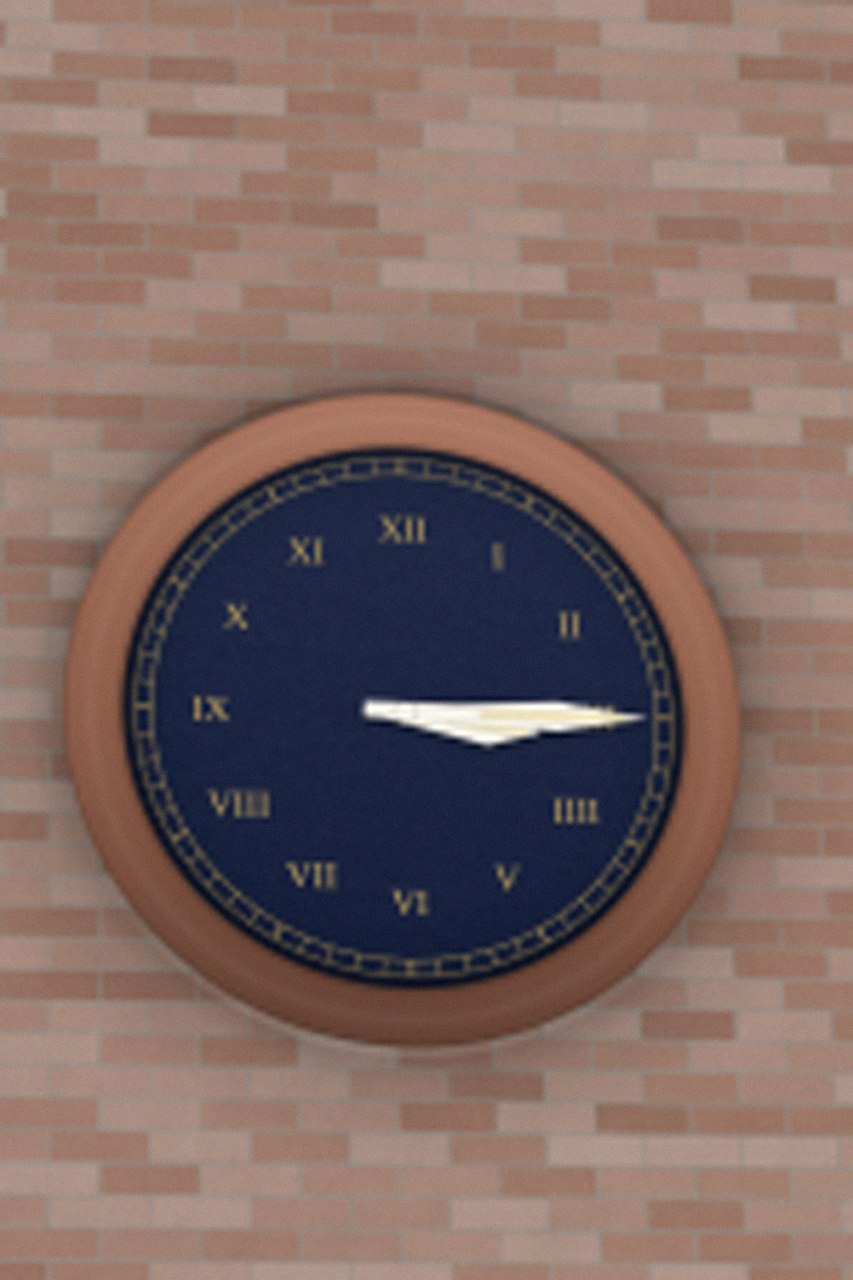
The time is 3:15
